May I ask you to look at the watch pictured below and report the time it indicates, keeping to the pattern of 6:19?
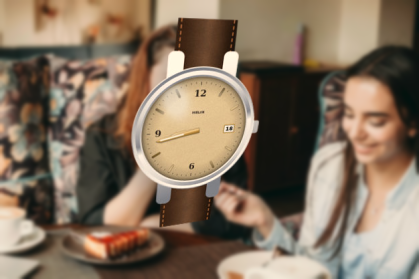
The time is 8:43
